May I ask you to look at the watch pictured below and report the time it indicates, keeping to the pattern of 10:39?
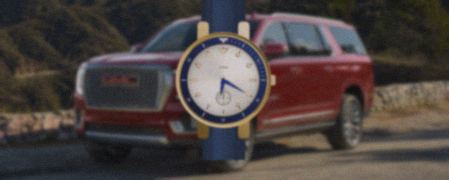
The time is 6:20
